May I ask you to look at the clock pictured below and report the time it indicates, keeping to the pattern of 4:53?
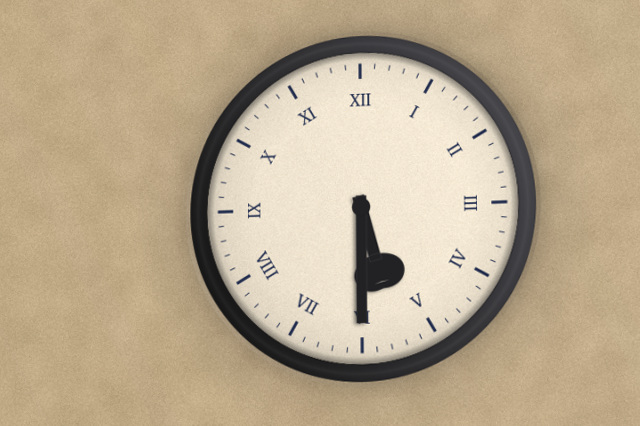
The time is 5:30
